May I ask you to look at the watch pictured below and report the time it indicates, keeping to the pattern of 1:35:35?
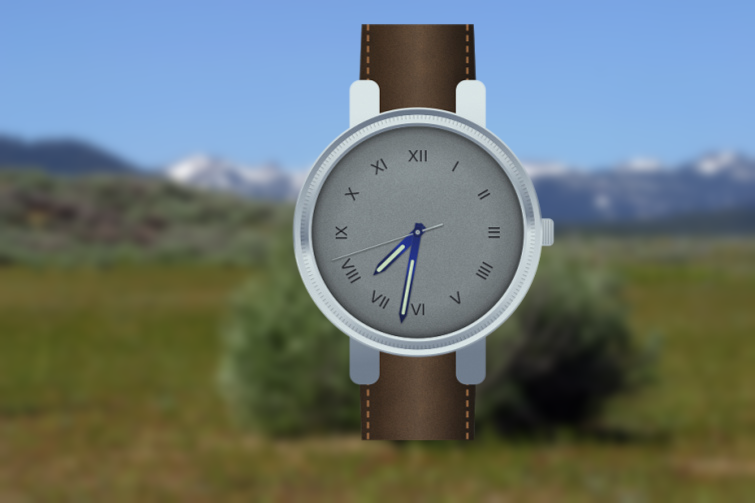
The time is 7:31:42
